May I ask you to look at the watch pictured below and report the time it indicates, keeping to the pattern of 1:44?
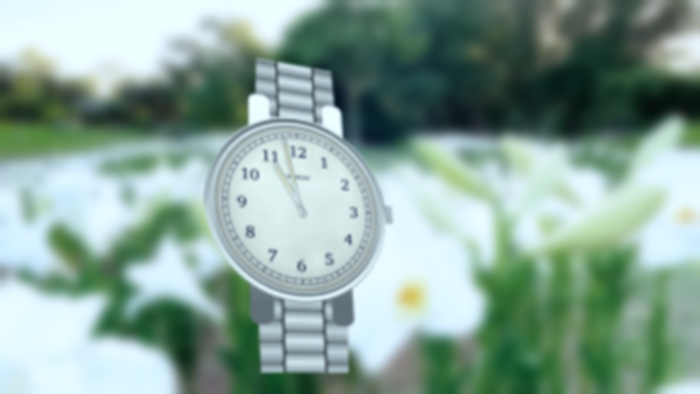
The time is 10:58
